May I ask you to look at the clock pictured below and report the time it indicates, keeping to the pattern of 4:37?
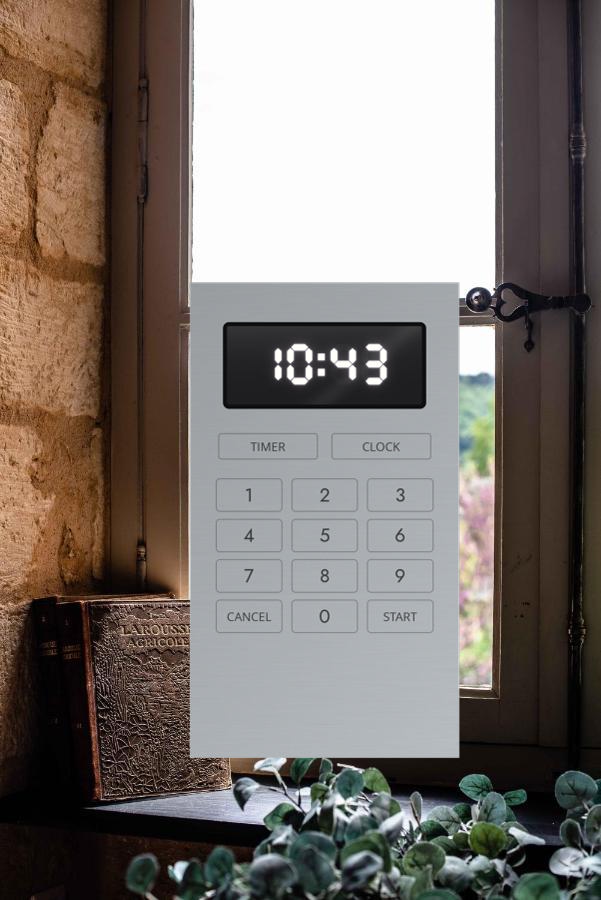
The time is 10:43
